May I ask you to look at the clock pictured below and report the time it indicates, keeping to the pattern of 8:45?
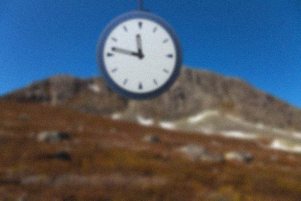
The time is 11:47
